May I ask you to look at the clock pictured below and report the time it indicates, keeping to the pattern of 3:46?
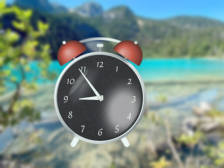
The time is 8:54
